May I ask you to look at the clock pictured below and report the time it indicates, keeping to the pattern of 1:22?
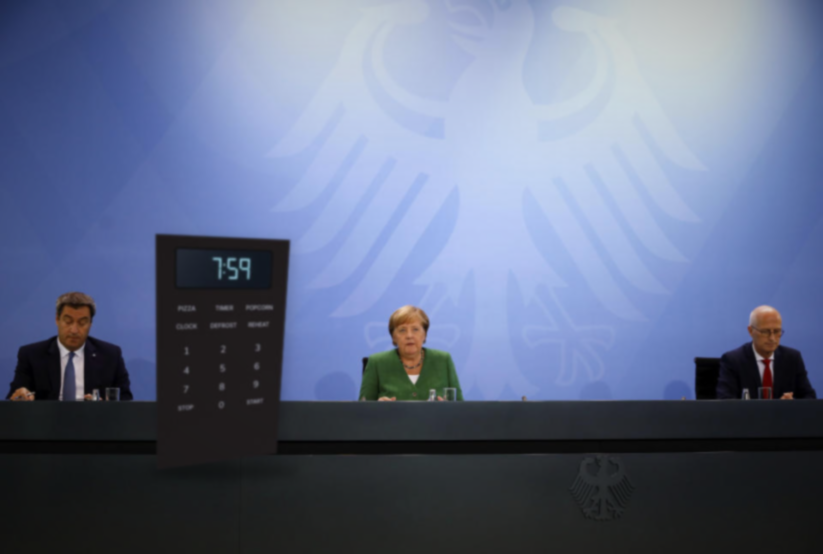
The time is 7:59
